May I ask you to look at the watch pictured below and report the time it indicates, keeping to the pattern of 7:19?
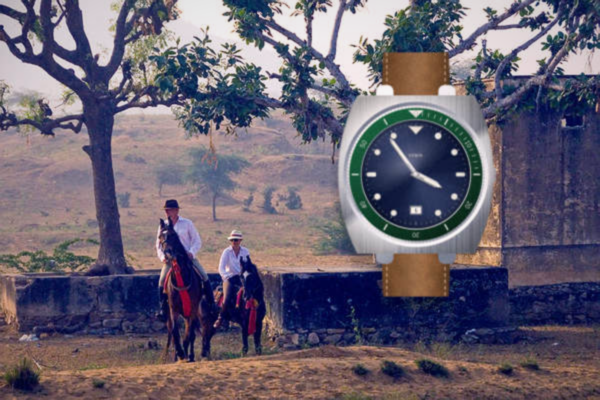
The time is 3:54
